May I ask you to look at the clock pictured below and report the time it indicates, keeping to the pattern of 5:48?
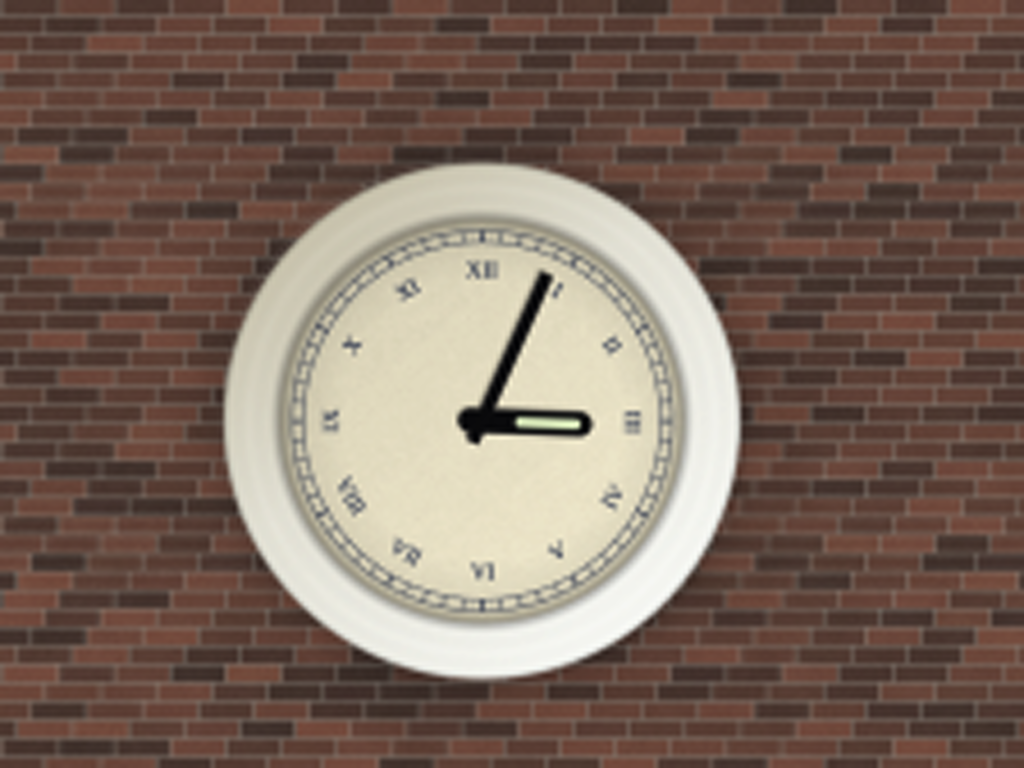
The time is 3:04
